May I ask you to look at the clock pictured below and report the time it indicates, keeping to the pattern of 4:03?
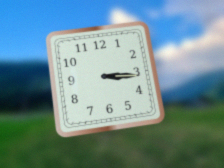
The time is 3:16
